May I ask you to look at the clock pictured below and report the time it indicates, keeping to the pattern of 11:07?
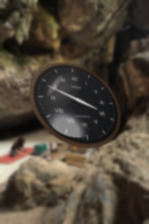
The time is 3:49
